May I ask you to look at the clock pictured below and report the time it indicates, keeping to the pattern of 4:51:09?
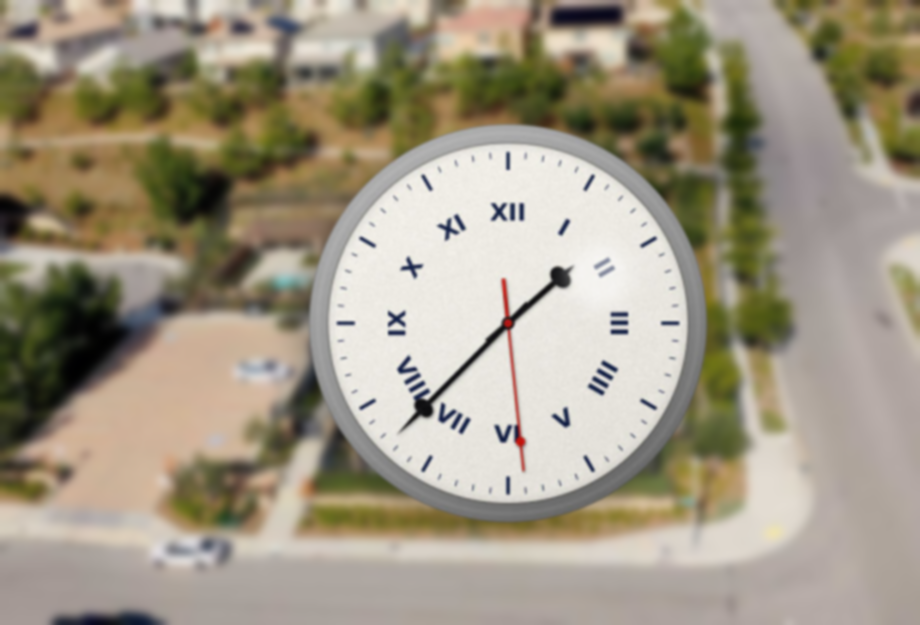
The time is 1:37:29
